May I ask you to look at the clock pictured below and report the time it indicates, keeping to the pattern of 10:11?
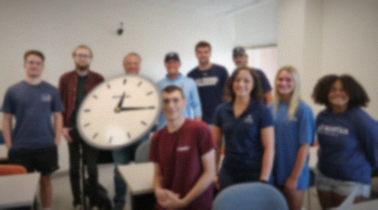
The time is 12:15
